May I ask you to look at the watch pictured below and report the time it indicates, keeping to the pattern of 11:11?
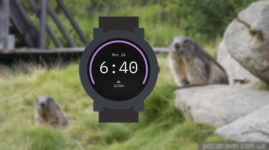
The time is 6:40
